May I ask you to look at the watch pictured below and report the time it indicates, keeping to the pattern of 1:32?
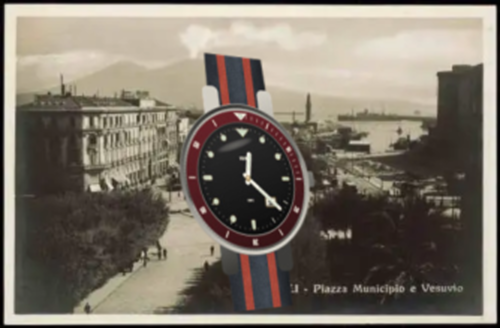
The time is 12:22
